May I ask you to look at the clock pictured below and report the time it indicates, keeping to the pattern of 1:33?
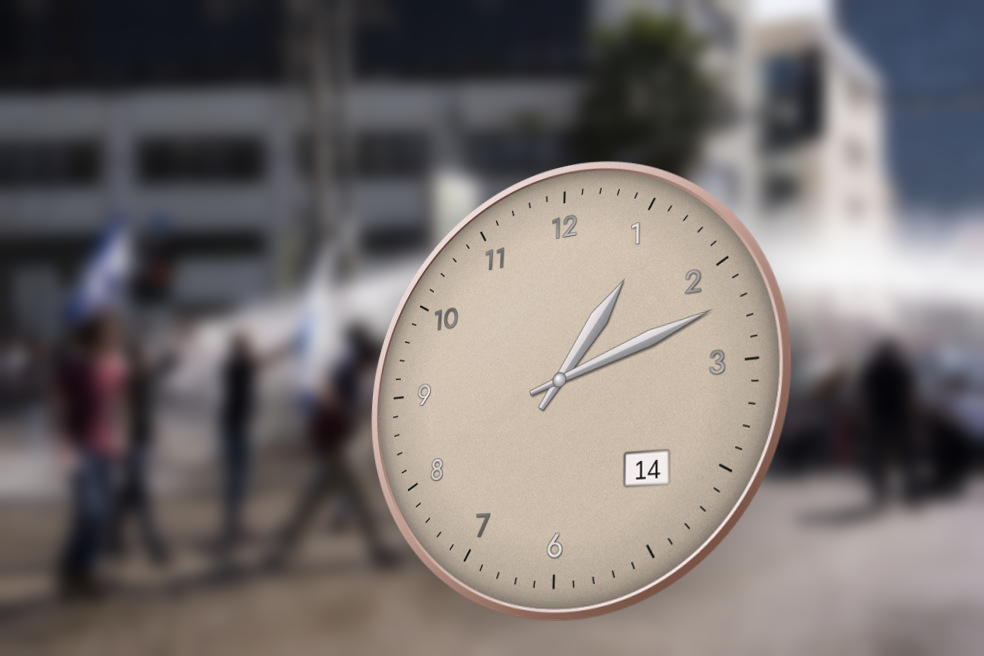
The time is 1:12
